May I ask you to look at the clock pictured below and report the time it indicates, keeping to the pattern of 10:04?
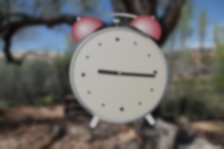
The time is 9:16
